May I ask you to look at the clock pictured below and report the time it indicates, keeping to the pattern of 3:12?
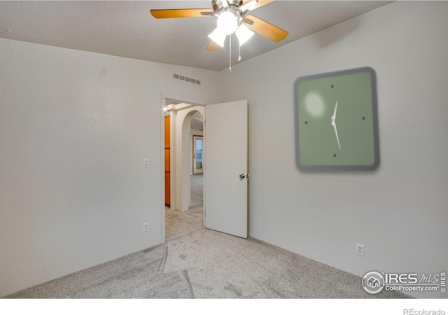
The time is 12:28
